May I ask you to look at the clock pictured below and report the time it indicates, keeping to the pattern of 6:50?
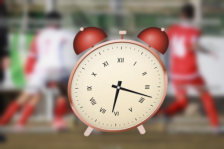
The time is 6:18
